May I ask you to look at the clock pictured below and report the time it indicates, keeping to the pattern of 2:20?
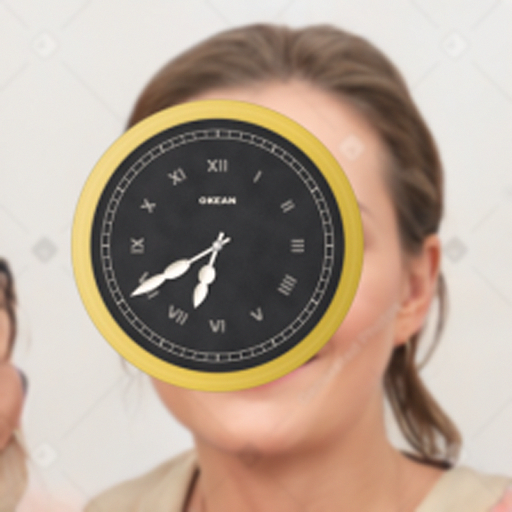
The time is 6:40
